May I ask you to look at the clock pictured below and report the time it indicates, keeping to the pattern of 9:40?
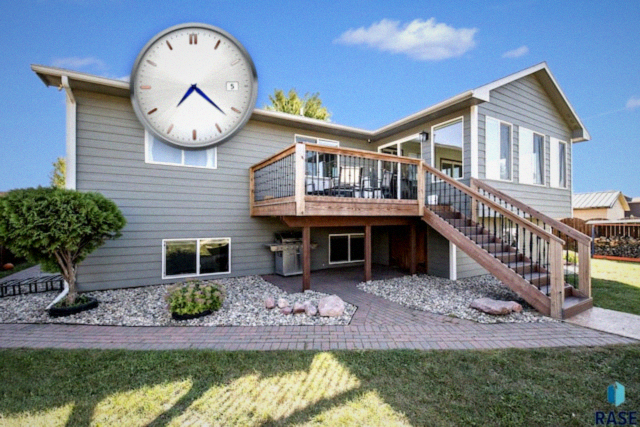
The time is 7:22
